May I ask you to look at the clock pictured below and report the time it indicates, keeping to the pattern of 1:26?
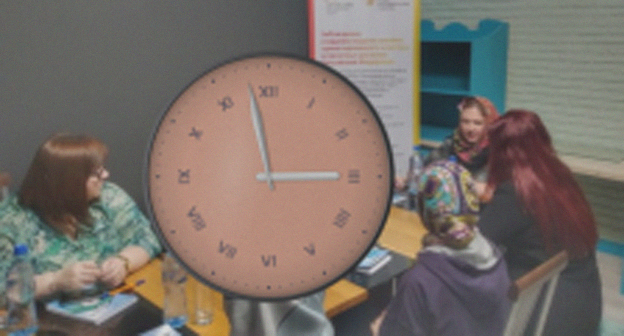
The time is 2:58
